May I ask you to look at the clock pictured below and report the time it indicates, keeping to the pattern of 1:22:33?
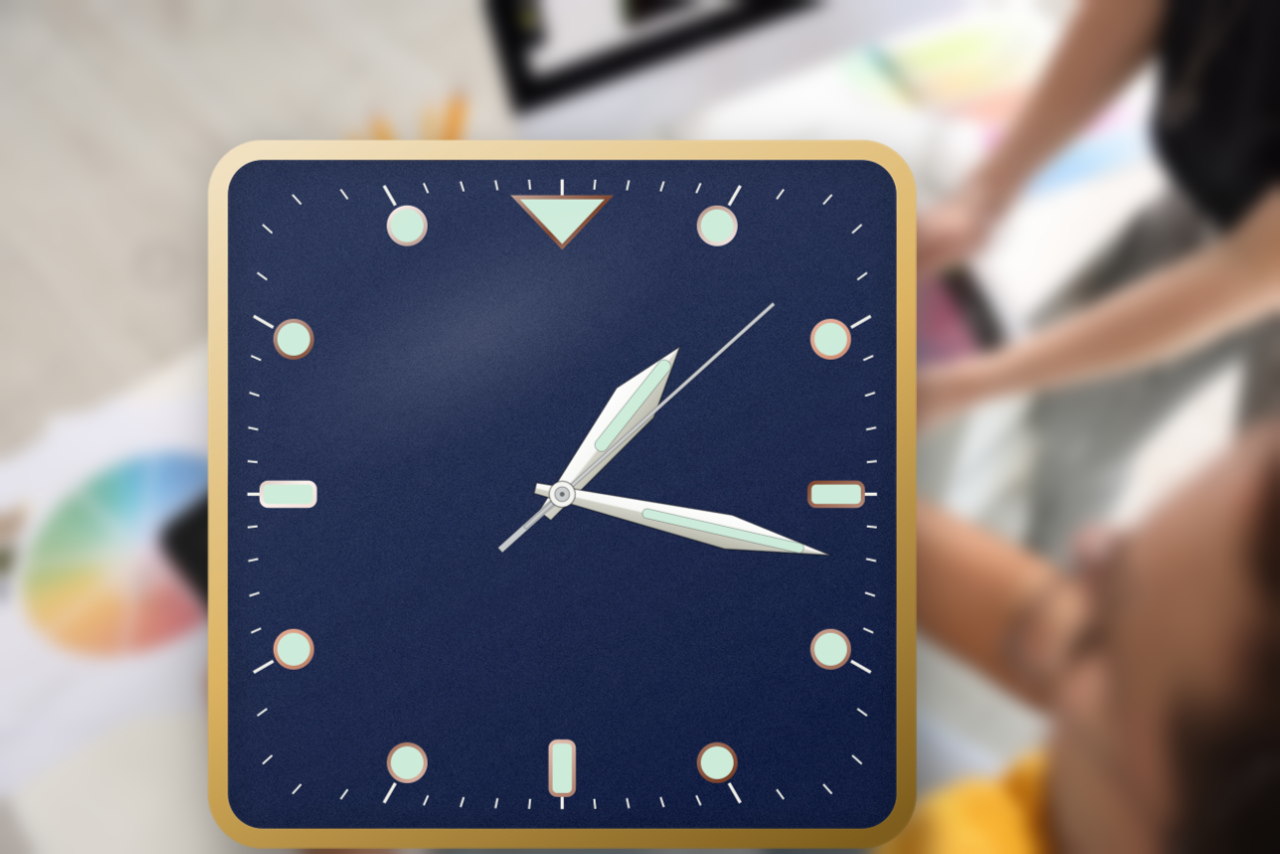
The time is 1:17:08
